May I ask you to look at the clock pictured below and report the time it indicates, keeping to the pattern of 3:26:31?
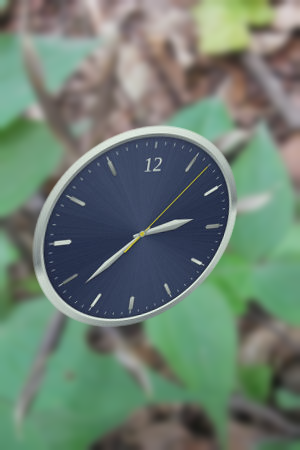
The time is 2:38:07
